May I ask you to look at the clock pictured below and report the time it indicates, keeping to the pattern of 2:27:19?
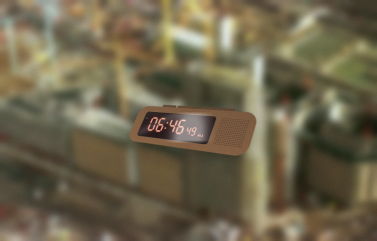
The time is 6:46:49
